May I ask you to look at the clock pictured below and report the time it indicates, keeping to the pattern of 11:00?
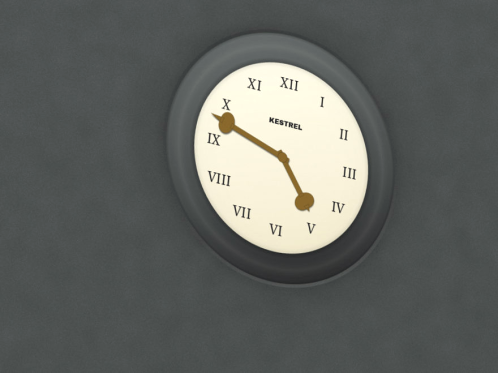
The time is 4:48
